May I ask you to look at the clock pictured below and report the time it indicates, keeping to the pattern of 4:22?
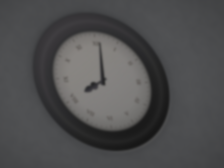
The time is 8:01
